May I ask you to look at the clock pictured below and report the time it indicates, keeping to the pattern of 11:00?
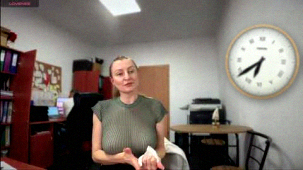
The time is 6:39
